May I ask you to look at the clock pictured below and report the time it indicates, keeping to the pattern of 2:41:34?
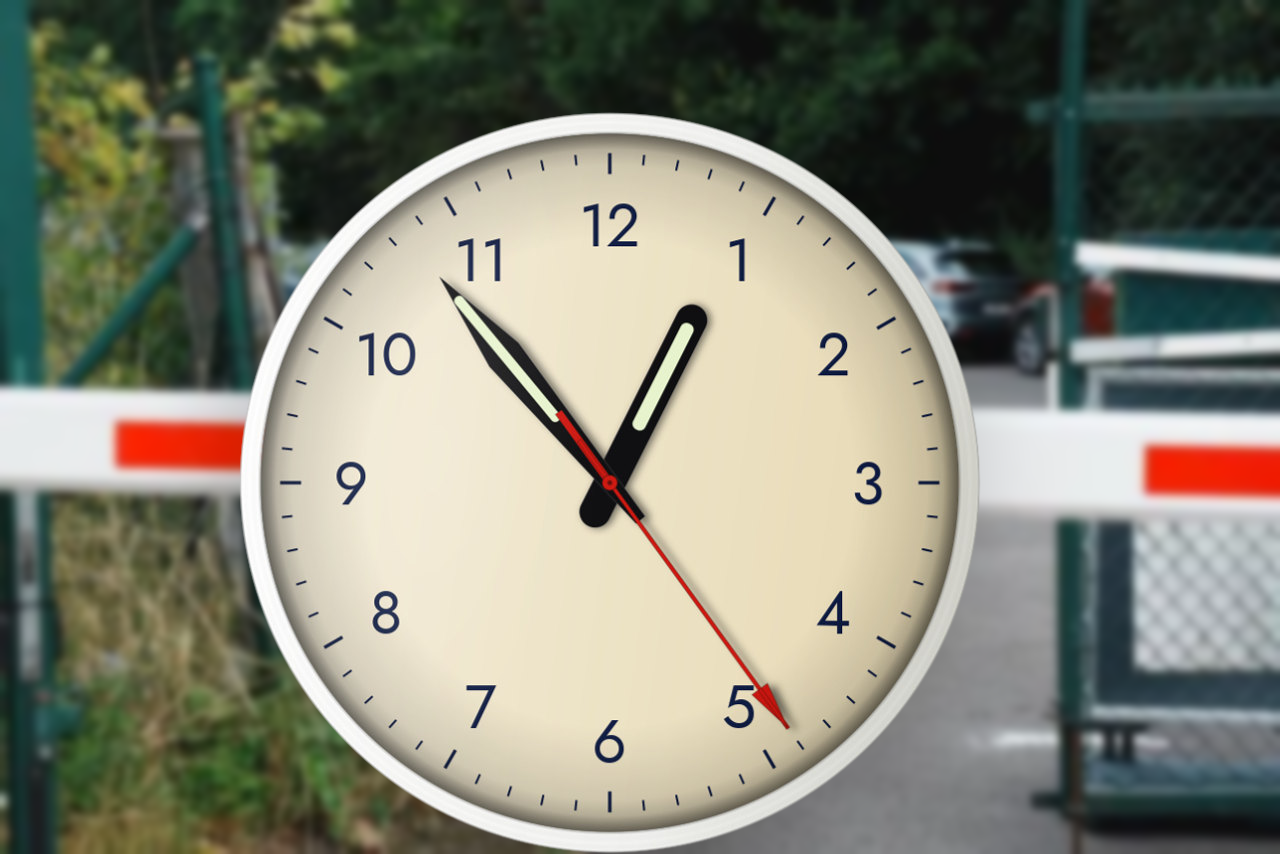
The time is 12:53:24
